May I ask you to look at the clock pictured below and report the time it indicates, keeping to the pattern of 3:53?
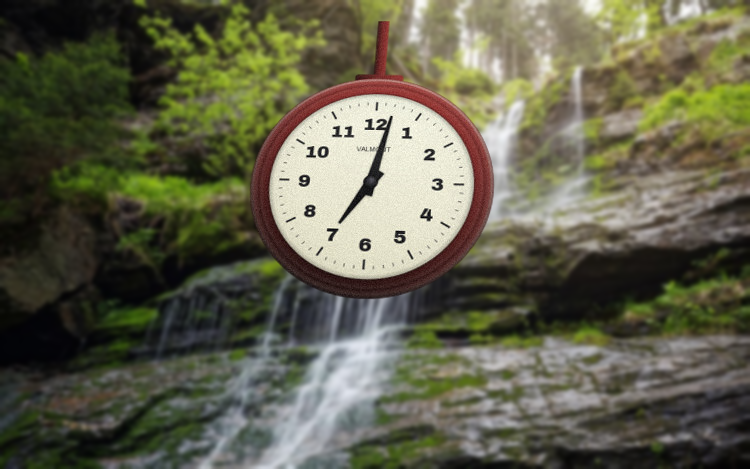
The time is 7:02
